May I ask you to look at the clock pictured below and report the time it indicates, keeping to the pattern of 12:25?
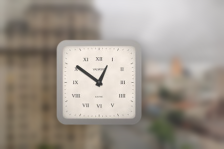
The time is 12:51
